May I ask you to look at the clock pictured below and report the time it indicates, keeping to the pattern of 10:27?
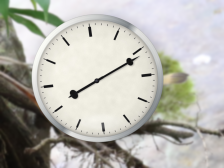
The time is 8:11
